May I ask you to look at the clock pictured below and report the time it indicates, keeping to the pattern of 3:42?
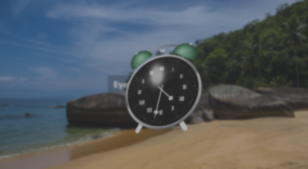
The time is 4:32
